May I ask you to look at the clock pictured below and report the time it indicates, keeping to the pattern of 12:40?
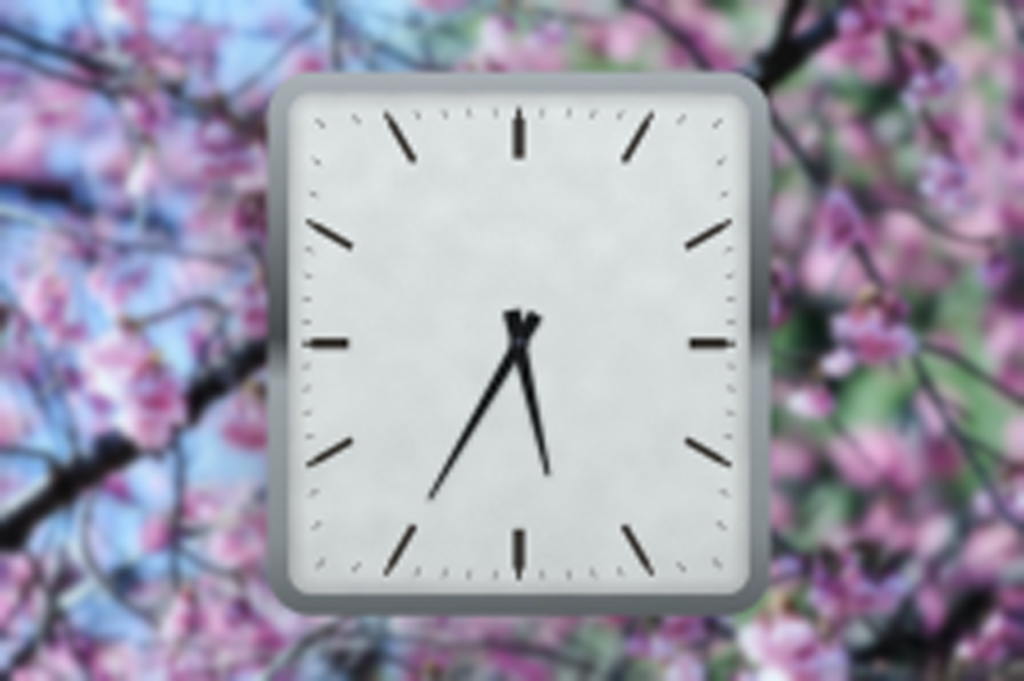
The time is 5:35
